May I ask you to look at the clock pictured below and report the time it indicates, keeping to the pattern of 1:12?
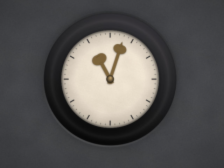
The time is 11:03
